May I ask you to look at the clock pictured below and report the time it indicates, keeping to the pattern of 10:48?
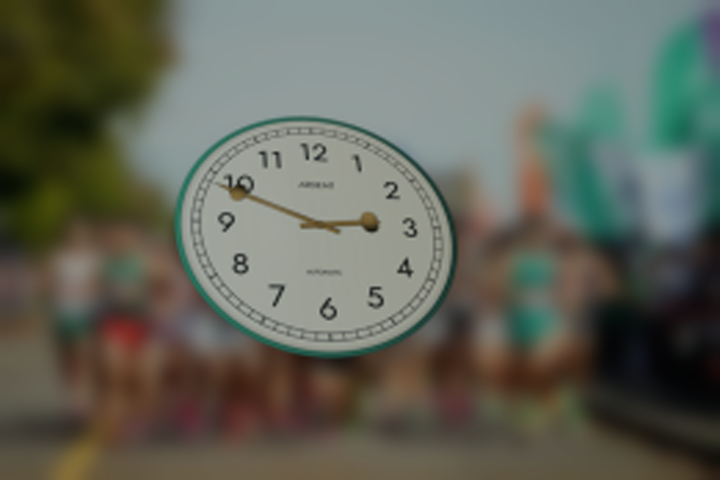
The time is 2:49
